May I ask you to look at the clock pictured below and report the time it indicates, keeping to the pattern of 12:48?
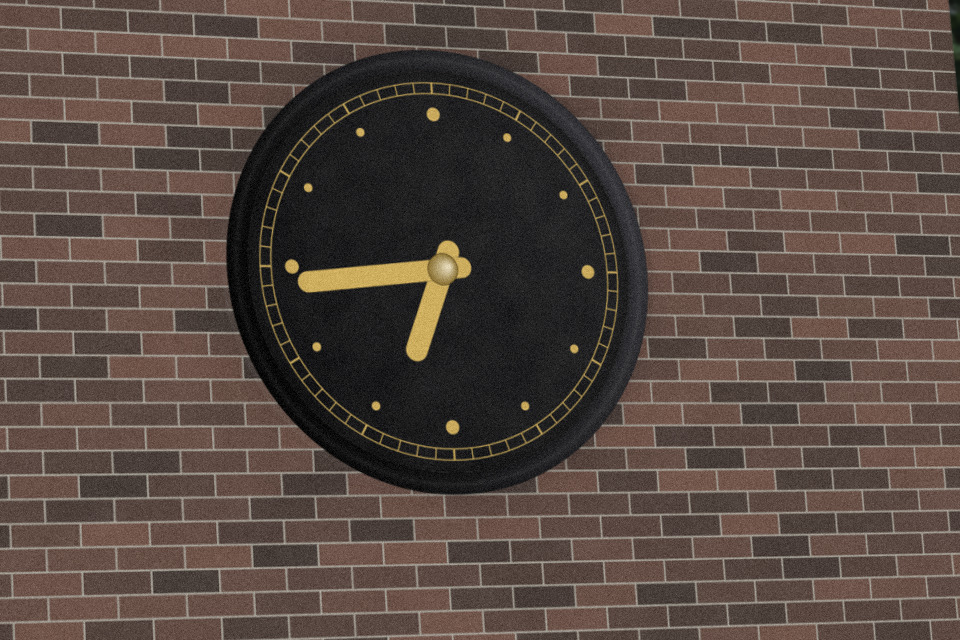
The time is 6:44
